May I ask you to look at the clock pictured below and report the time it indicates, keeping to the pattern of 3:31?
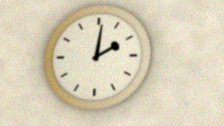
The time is 2:01
